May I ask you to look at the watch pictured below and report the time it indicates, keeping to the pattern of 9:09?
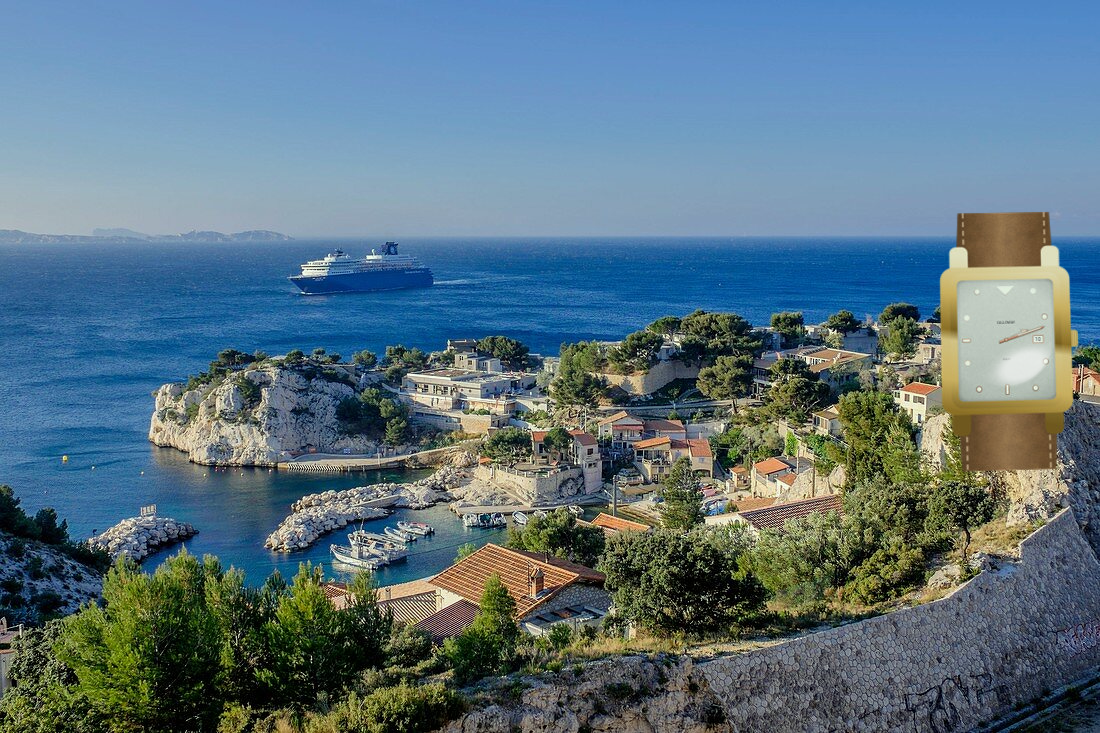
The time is 2:12
